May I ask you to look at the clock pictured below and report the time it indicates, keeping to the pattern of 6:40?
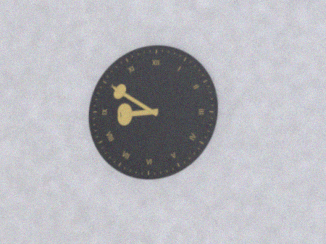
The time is 8:50
